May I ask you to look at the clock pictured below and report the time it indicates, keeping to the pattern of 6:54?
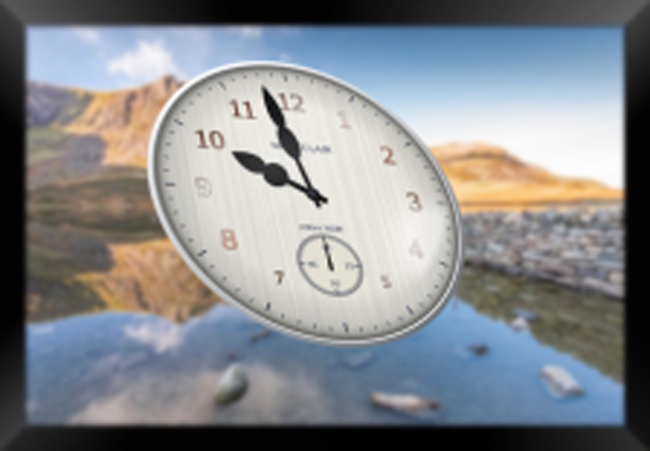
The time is 9:58
